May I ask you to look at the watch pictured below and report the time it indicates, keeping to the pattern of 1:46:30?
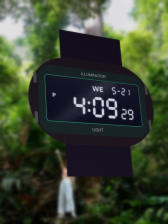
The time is 4:09:29
